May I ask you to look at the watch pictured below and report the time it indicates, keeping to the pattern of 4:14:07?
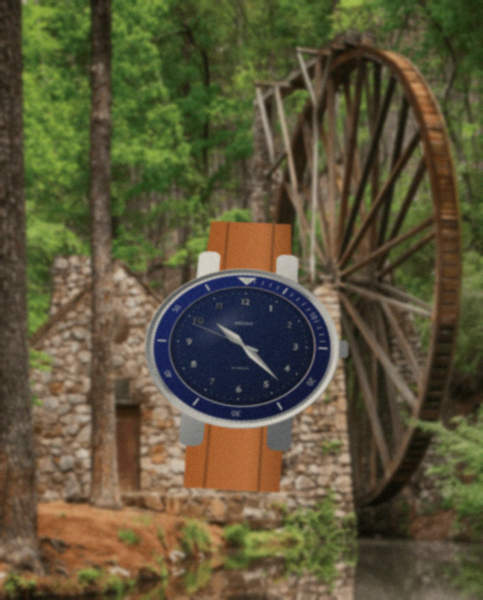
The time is 10:22:49
